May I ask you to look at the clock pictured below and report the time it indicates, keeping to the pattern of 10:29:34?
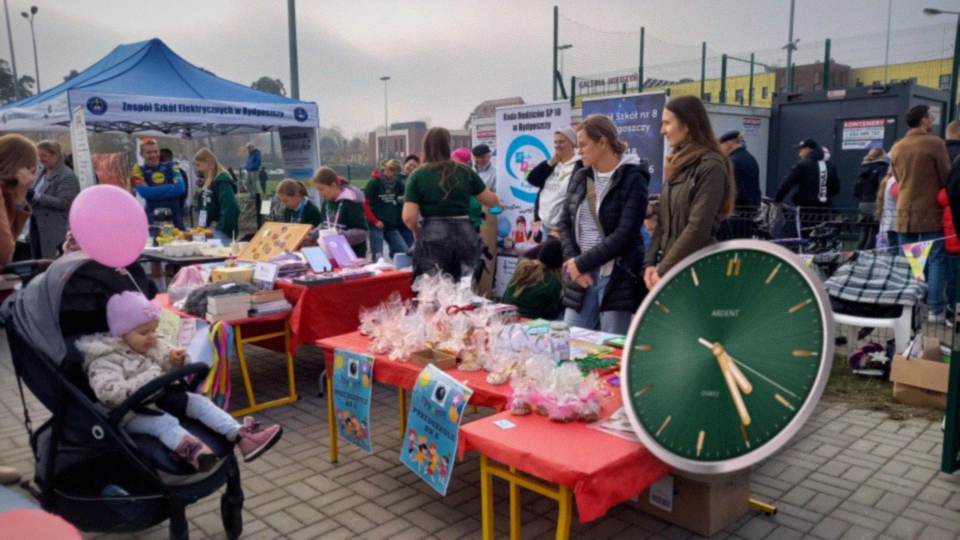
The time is 4:24:19
